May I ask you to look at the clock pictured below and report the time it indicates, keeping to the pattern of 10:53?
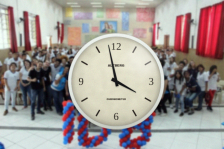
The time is 3:58
